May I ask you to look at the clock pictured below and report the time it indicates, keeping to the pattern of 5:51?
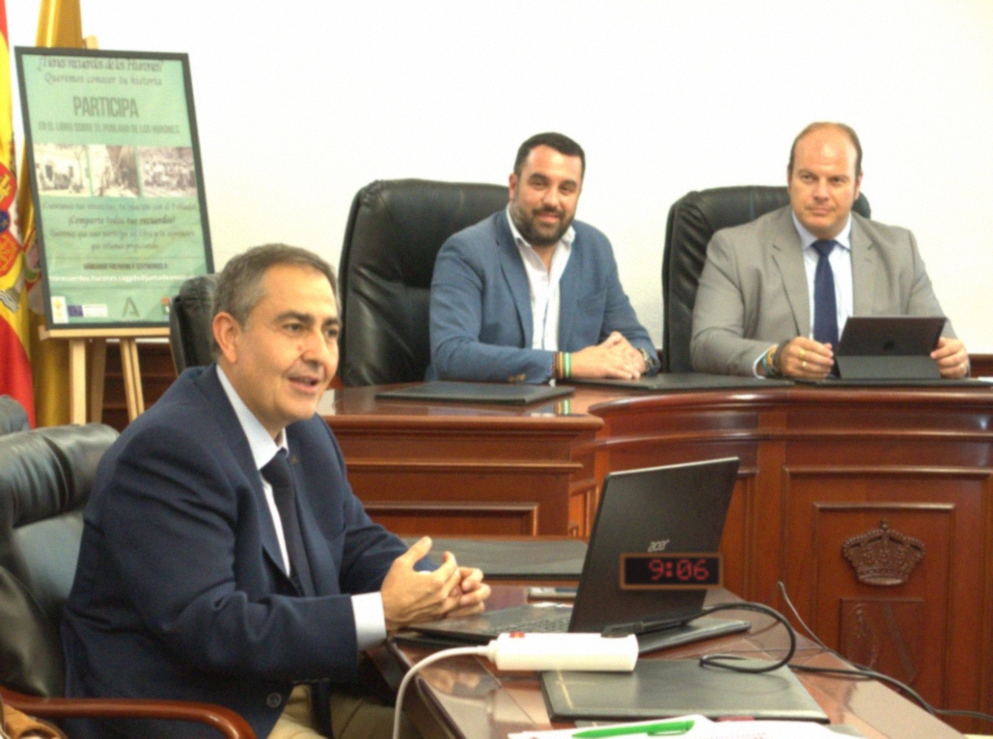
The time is 9:06
